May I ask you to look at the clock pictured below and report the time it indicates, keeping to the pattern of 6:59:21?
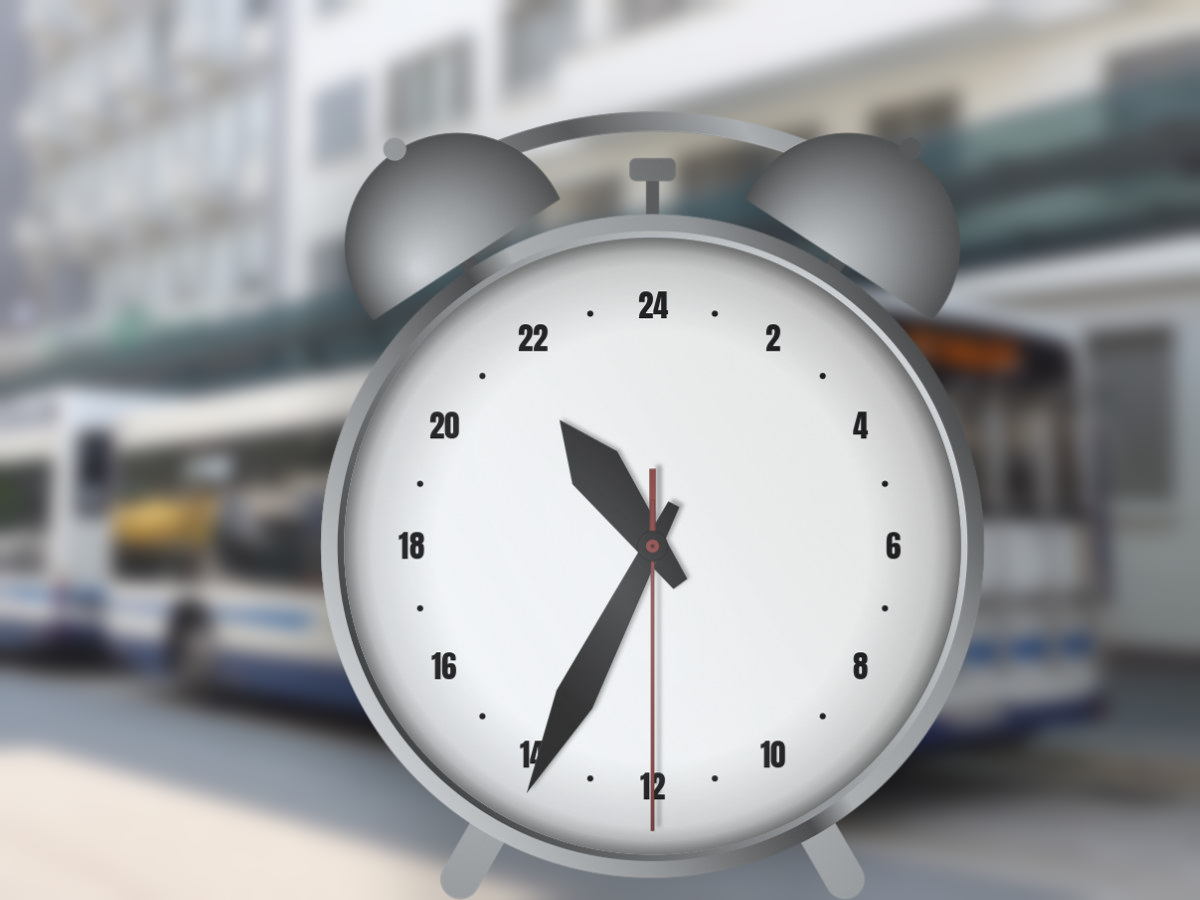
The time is 21:34:30
